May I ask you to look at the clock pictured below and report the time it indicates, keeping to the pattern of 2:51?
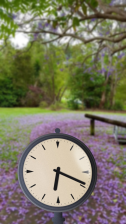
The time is 6:19
